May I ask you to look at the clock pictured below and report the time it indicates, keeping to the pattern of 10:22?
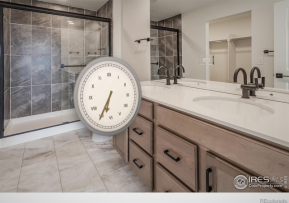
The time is 6:35
